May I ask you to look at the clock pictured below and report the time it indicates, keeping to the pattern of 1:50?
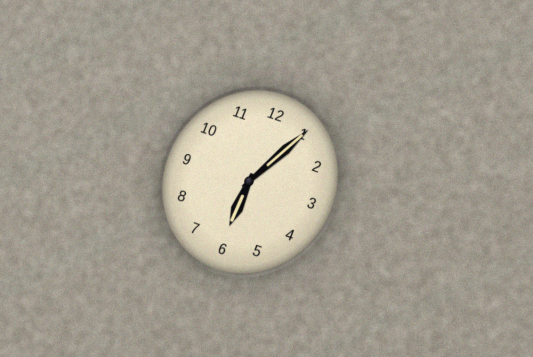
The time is 6:05
